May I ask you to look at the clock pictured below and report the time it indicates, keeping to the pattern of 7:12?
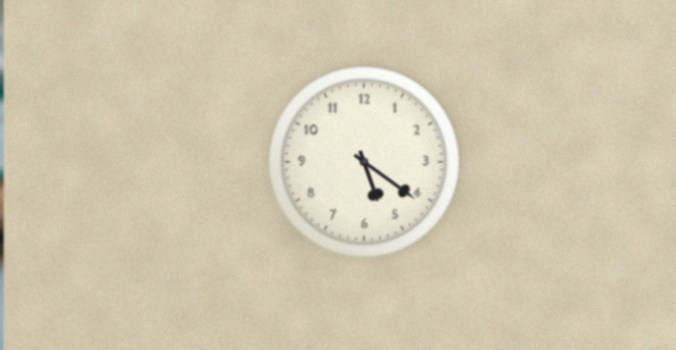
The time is 5:21
